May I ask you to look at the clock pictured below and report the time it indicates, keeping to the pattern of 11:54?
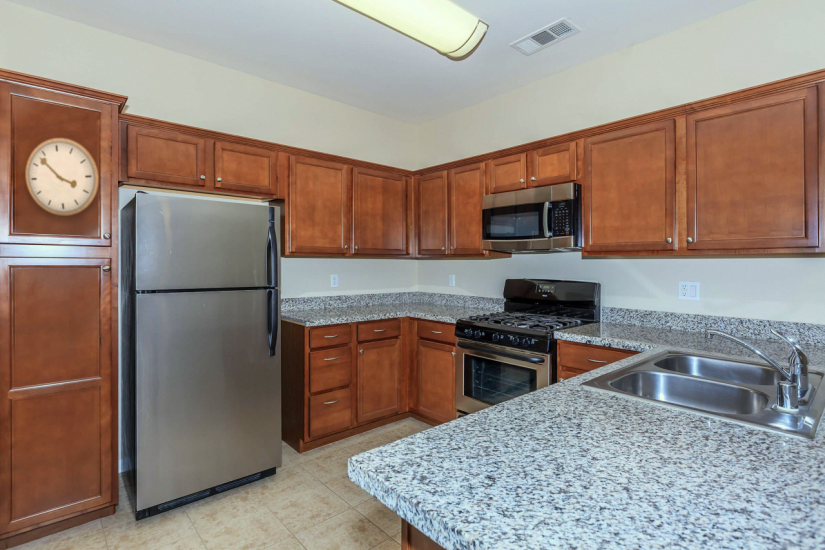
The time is 3:53
